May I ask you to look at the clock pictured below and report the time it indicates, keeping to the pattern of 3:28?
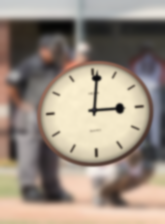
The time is 3:01
